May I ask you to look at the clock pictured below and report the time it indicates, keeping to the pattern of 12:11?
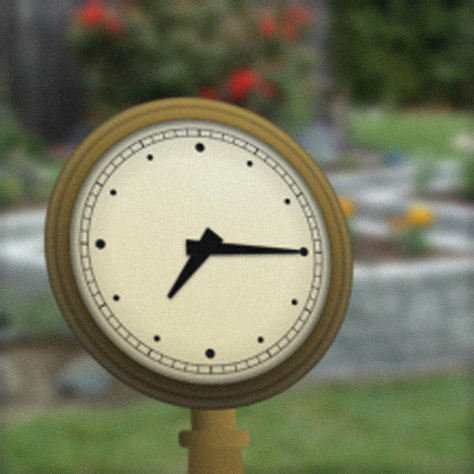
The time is 7:15
